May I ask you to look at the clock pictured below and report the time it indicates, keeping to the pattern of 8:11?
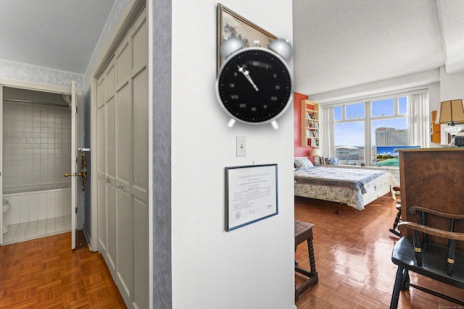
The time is 10:53
